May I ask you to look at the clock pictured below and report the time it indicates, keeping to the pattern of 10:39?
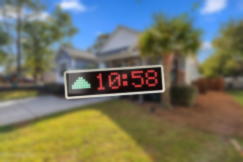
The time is 10:58
